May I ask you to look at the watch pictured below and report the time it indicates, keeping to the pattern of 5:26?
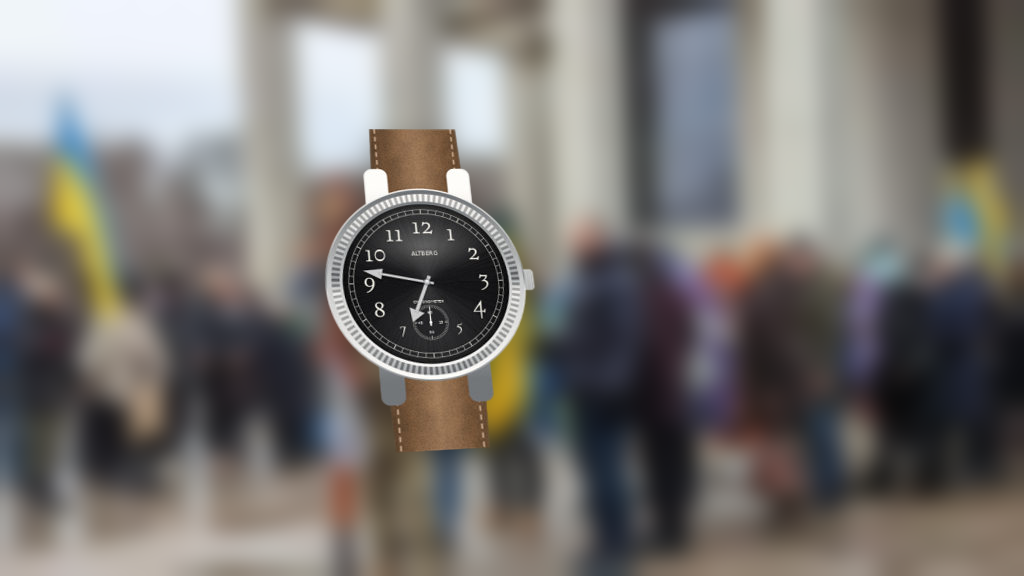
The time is 6:47
